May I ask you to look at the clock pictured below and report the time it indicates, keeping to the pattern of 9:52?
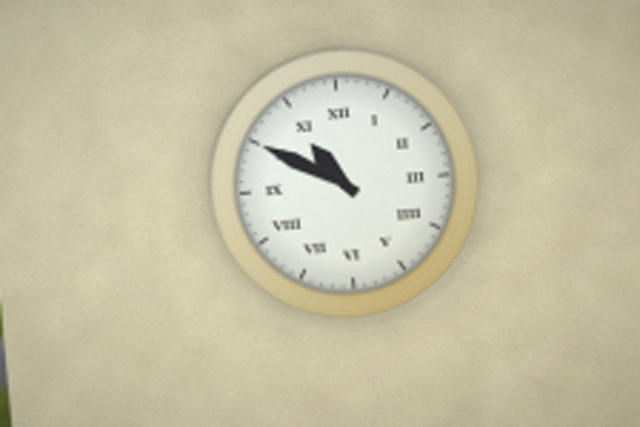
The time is 10:50
